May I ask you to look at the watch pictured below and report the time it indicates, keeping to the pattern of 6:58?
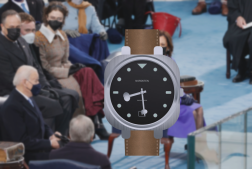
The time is 8:29
